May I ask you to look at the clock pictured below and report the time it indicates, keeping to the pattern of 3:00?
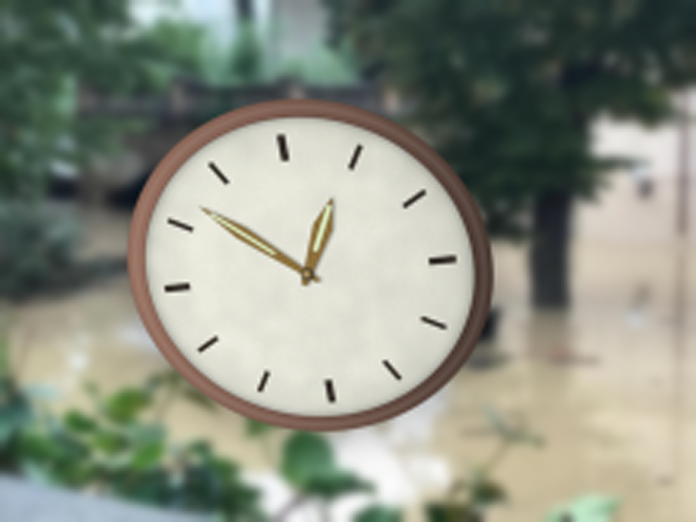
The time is 12:52
